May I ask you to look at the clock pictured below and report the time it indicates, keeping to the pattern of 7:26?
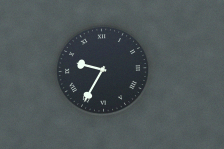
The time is 9:35
